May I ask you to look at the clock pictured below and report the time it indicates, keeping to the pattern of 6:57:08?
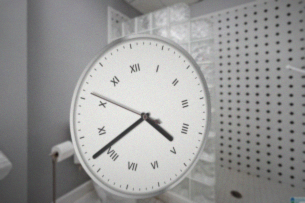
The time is 4:41:51
